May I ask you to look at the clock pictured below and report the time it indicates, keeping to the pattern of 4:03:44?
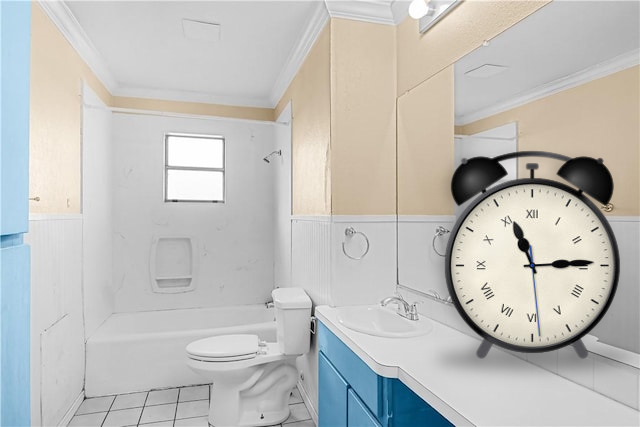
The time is 11:14:29
